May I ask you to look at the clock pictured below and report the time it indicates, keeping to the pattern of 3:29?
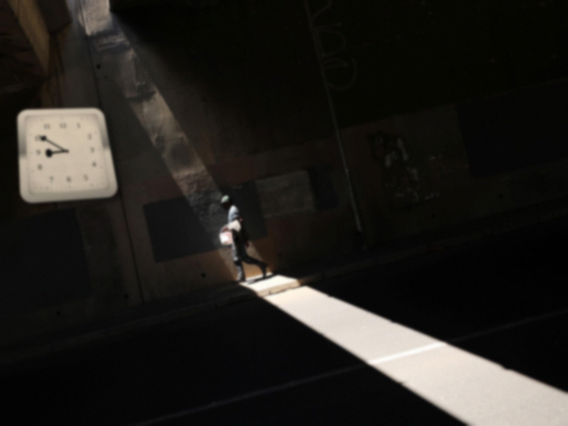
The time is 8:51
